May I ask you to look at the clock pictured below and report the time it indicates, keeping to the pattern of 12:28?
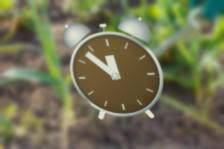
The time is 11:53
